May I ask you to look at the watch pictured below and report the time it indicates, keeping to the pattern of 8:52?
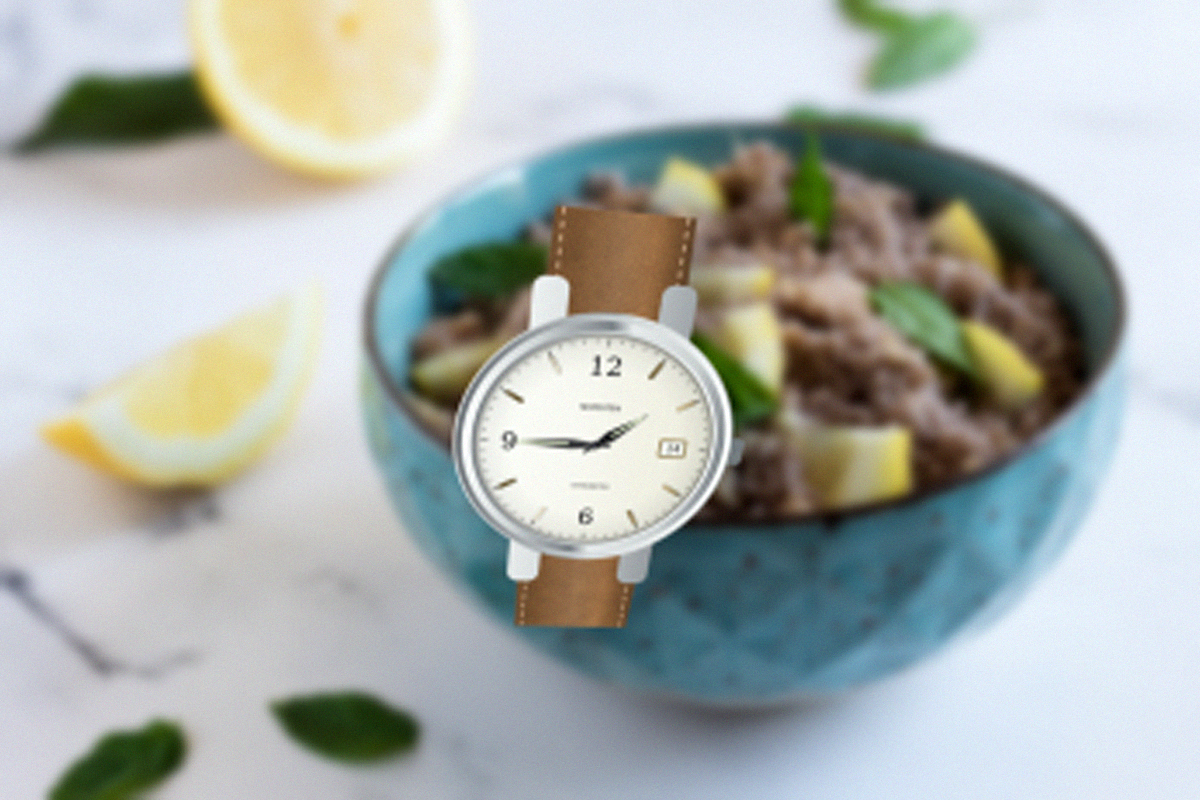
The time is 1:45
